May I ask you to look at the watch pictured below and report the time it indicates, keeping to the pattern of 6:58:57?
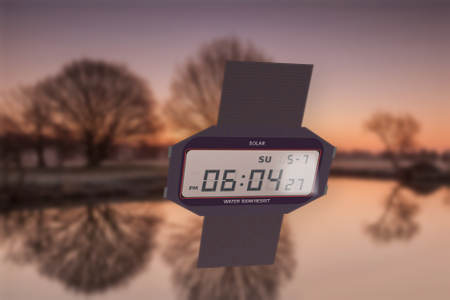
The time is 6:04:27
